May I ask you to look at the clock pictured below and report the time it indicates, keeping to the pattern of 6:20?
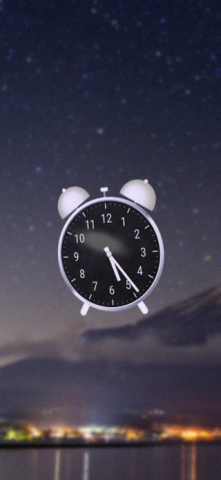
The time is 5:24
